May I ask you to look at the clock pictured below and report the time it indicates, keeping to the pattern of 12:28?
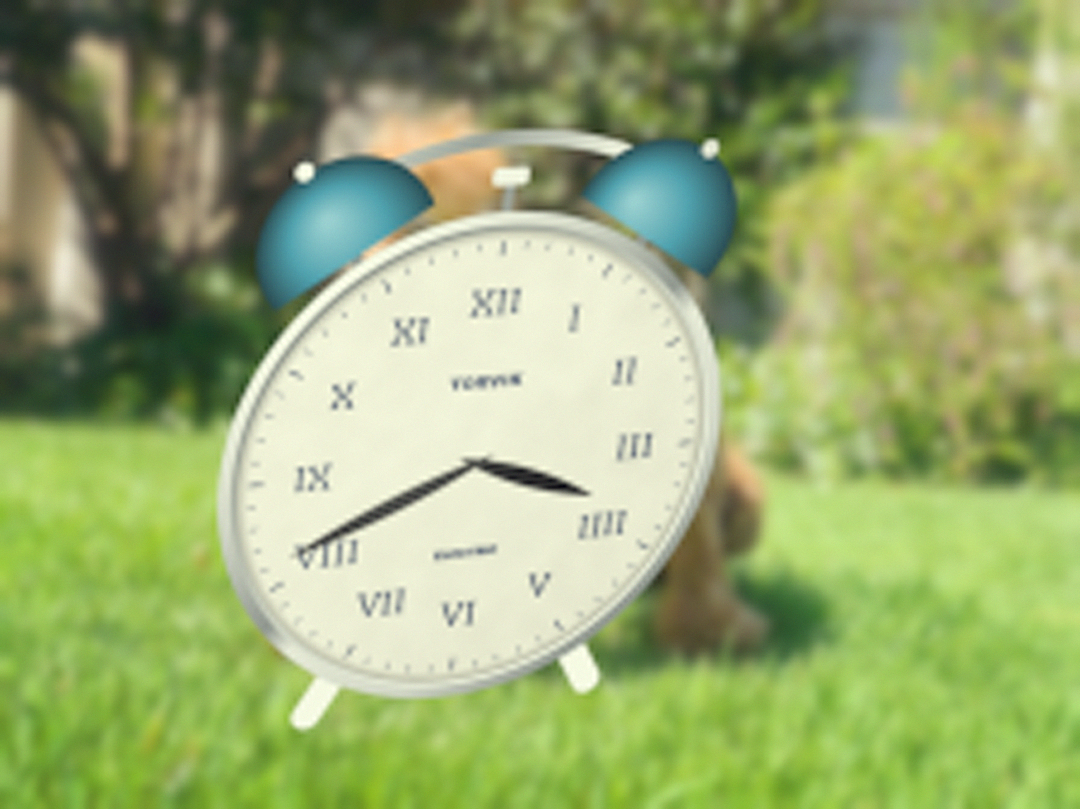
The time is 3:41
